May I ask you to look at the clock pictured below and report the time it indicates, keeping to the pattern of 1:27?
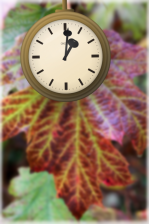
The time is 1:01
